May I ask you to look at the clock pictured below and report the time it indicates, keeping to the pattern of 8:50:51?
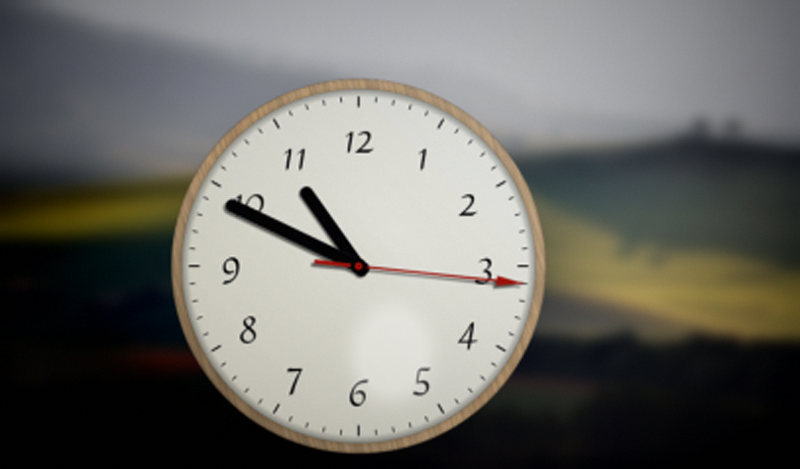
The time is 10:49:16
